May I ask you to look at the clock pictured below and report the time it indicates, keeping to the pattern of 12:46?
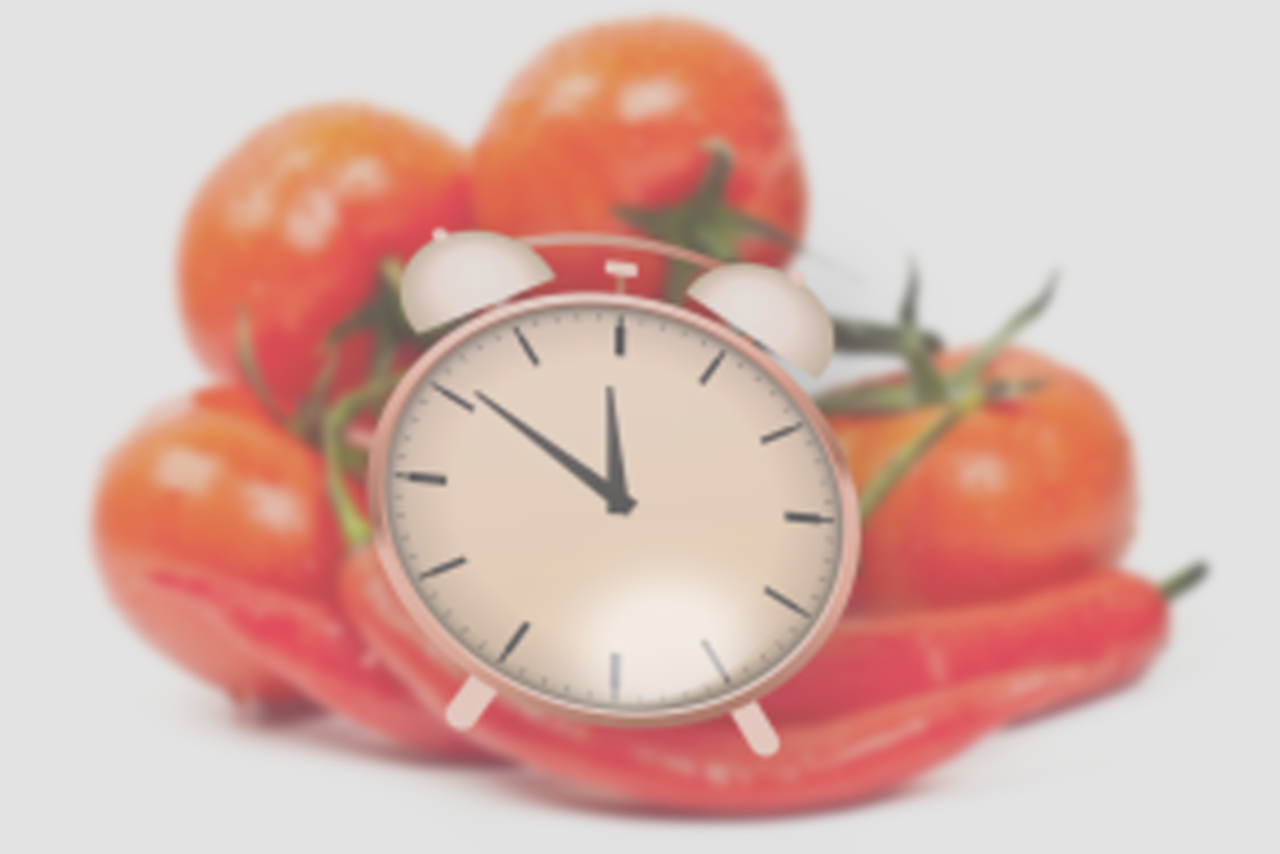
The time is 11:51
